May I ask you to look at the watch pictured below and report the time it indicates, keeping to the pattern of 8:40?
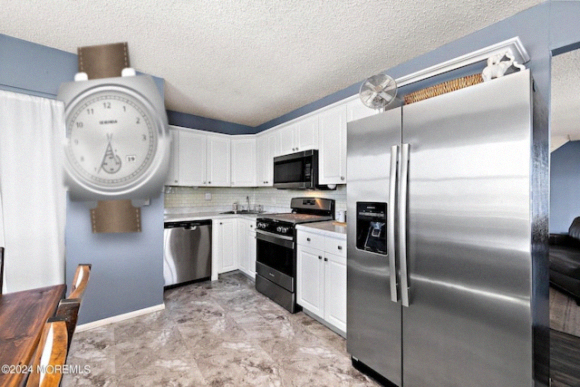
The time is 5:34
